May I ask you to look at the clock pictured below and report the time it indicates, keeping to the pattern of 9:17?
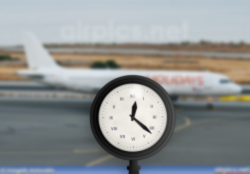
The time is 12:22
